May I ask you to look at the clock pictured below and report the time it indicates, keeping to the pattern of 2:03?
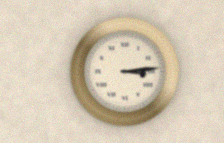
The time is 3:14
